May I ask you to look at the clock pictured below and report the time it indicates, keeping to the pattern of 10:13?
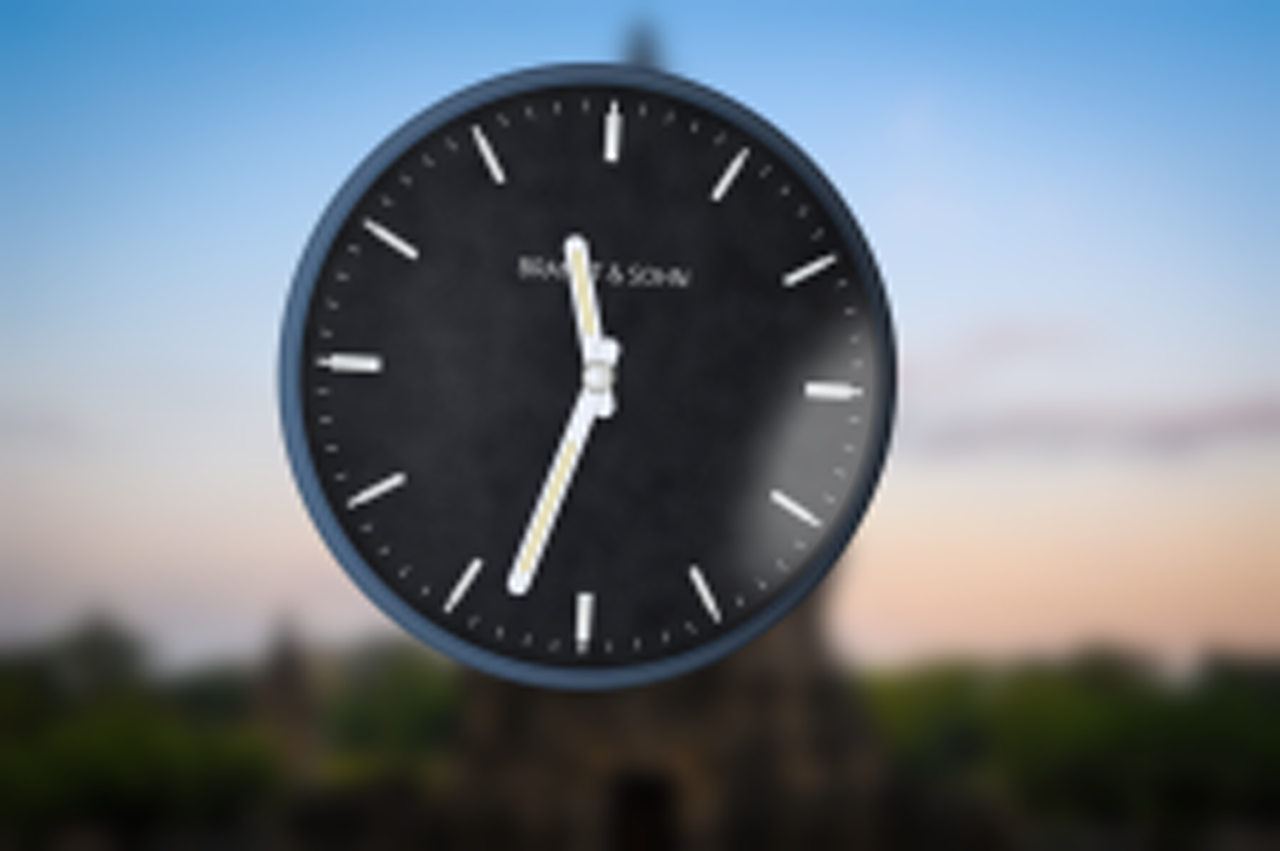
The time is 11:33
